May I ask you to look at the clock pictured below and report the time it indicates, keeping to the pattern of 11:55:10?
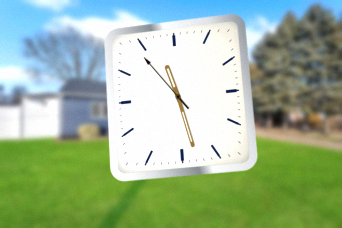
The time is 11:27:54
